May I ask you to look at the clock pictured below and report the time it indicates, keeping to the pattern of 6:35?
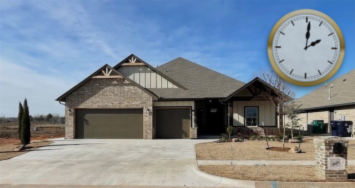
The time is 2:01
